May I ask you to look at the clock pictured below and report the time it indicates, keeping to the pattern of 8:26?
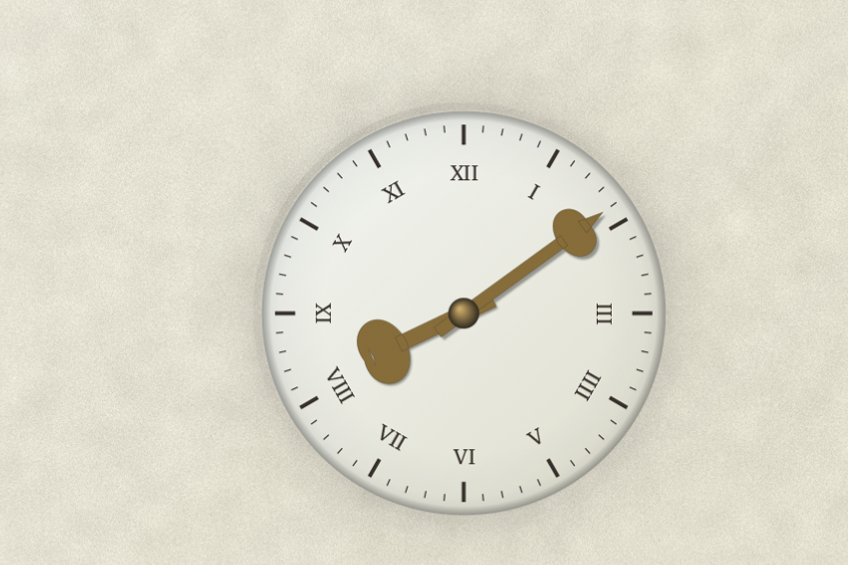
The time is 8:09
